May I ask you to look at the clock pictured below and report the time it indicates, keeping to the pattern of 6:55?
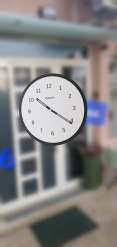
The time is 10:21
